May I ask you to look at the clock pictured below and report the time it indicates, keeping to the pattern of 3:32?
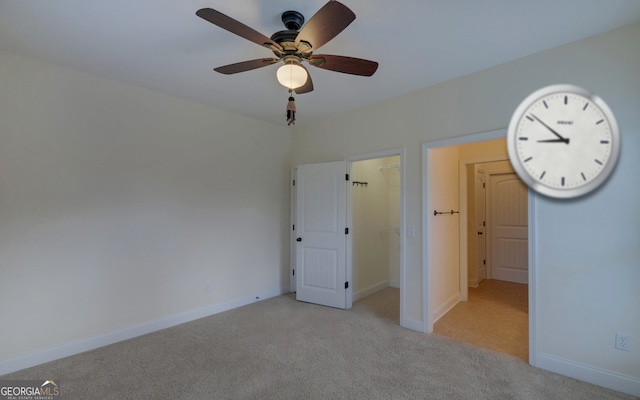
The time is 8:51
